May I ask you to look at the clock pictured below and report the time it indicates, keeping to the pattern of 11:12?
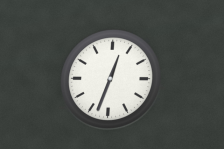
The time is 12:33
